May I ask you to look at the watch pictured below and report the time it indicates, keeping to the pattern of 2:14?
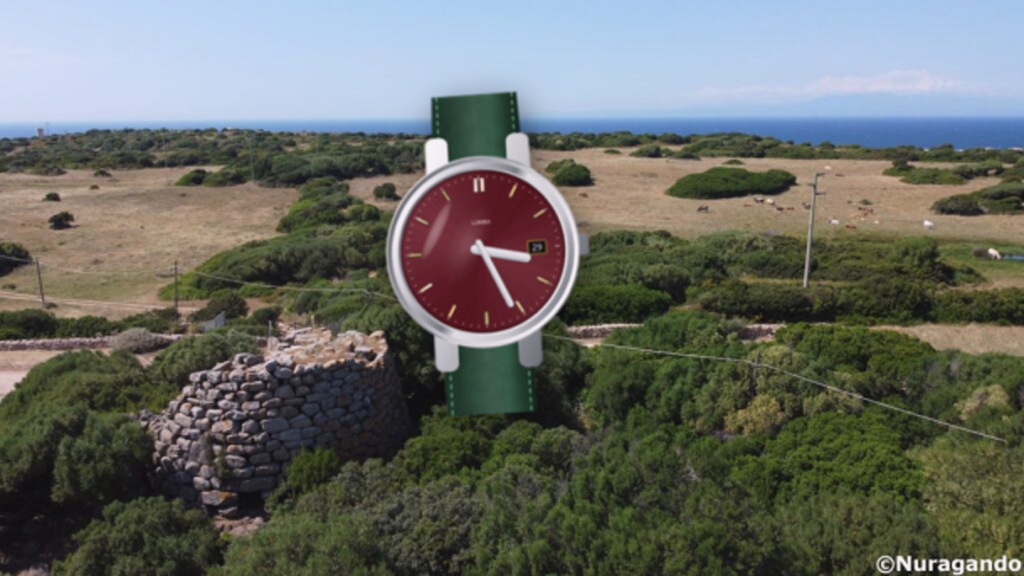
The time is 3:26
